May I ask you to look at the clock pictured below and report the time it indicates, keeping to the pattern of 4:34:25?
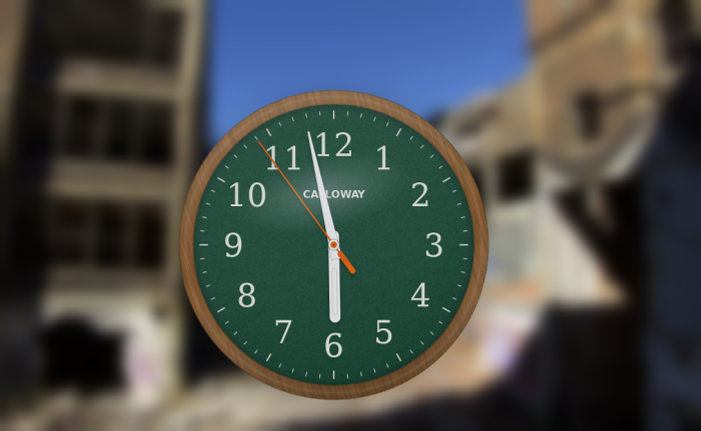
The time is 5:57:54
